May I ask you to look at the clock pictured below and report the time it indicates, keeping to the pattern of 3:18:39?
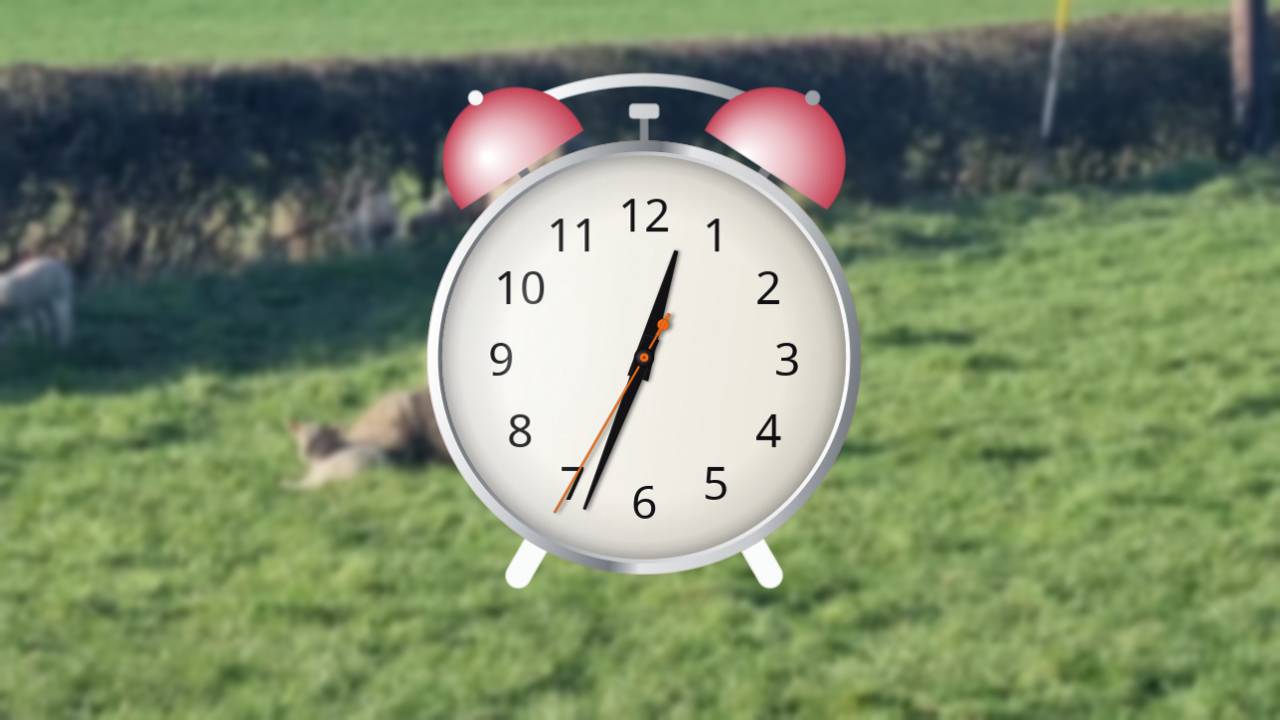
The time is 12:33:35
